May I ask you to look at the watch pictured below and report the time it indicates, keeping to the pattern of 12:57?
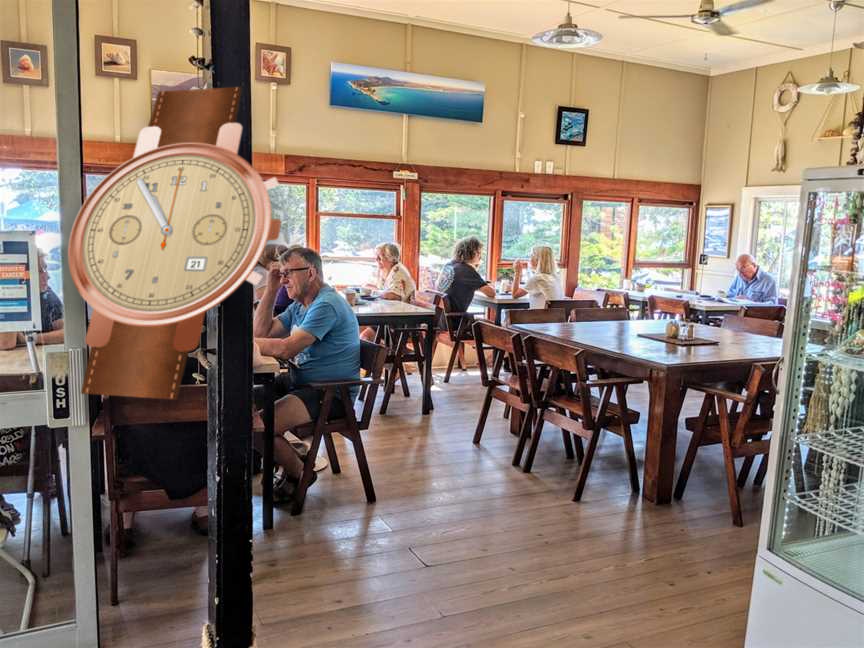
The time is 10:54
